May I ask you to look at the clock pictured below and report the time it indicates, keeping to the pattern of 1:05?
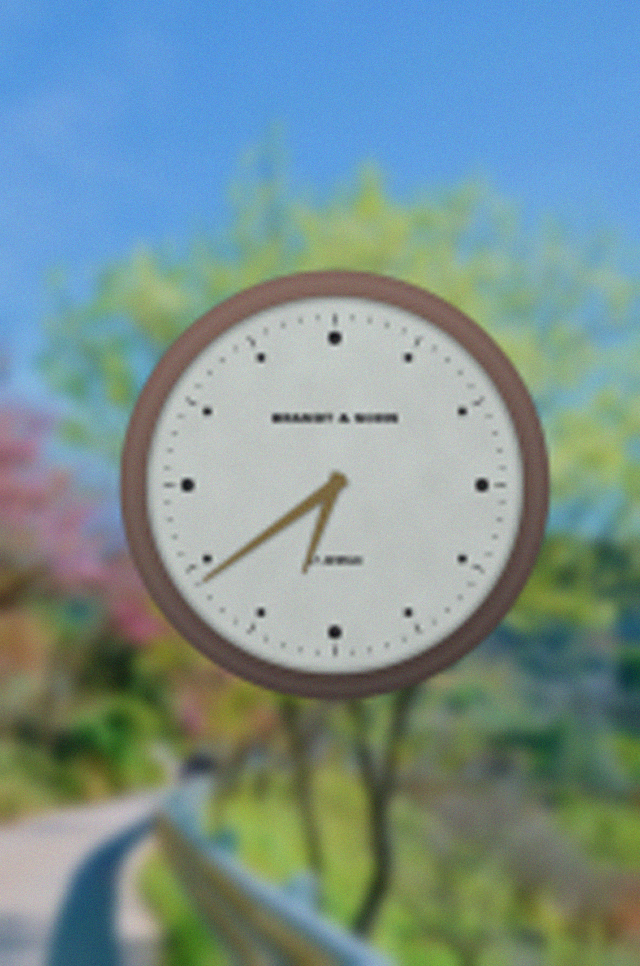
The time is 6:39
